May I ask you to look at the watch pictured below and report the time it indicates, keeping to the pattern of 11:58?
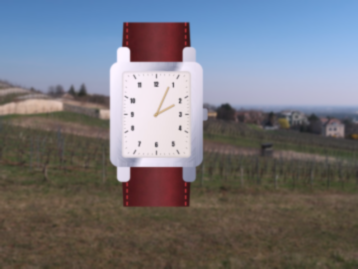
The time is 2:04
